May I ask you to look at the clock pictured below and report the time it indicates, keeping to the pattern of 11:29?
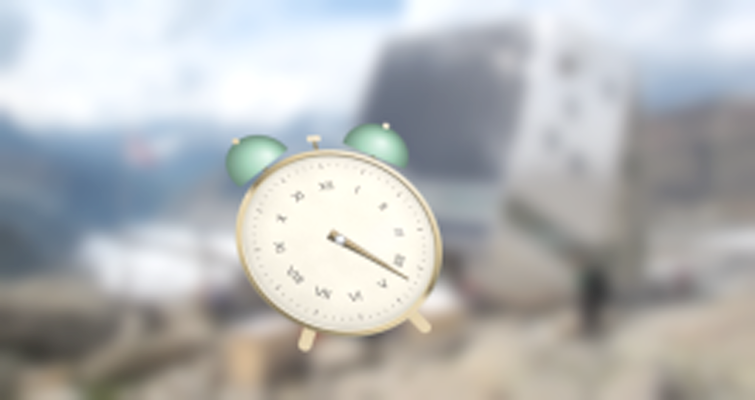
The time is 4:22
